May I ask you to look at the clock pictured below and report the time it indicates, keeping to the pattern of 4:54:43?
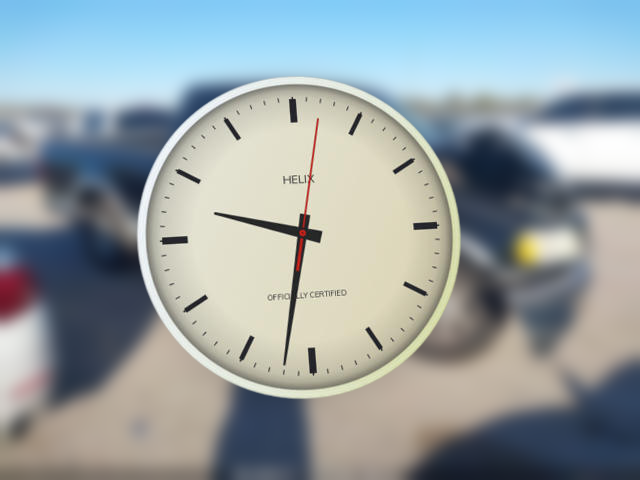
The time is 9:32:02
